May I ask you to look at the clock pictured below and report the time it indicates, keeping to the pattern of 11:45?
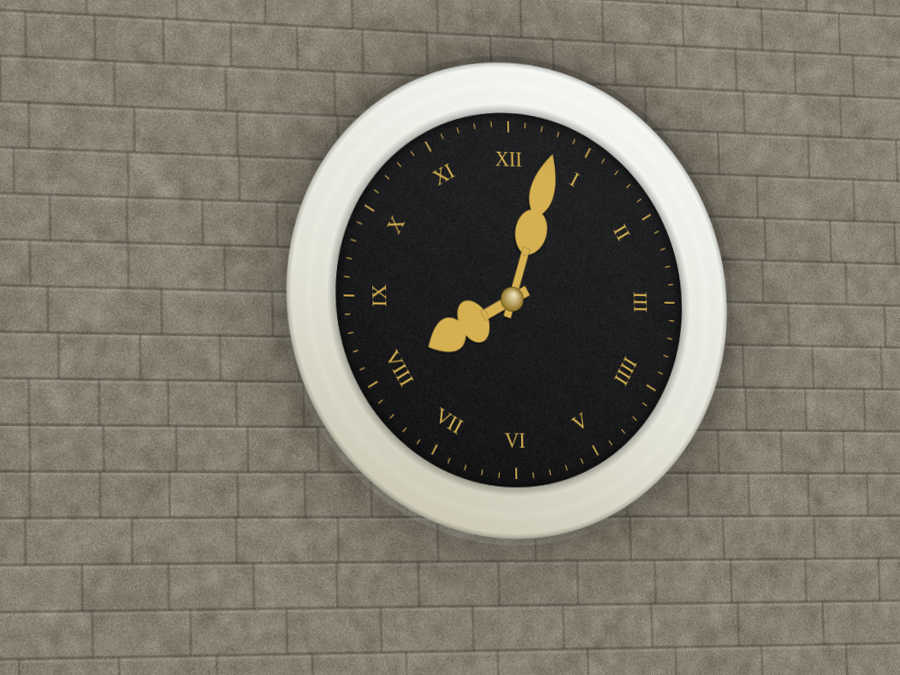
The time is 8:03
